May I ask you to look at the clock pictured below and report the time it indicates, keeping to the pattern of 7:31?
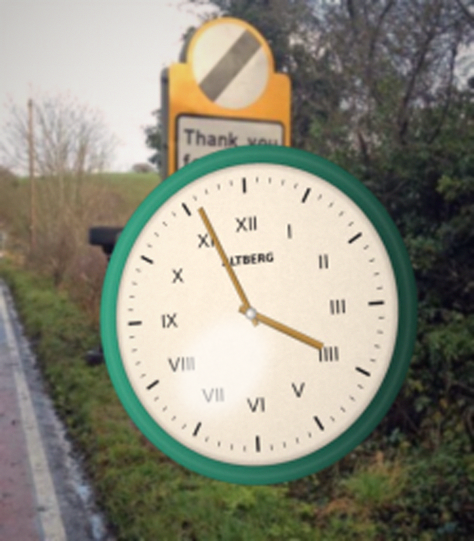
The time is 3:56
